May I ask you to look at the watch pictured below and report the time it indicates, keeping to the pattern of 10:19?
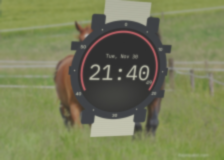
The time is 21:40
